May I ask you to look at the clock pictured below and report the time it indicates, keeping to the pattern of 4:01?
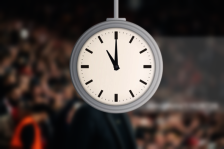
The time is 11:00
